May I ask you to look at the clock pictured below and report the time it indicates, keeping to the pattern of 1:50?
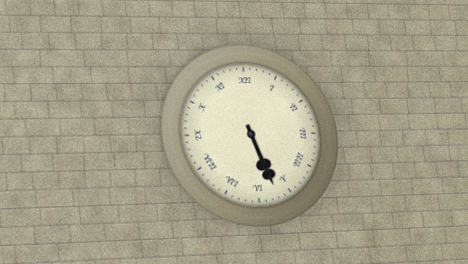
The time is 5:27
